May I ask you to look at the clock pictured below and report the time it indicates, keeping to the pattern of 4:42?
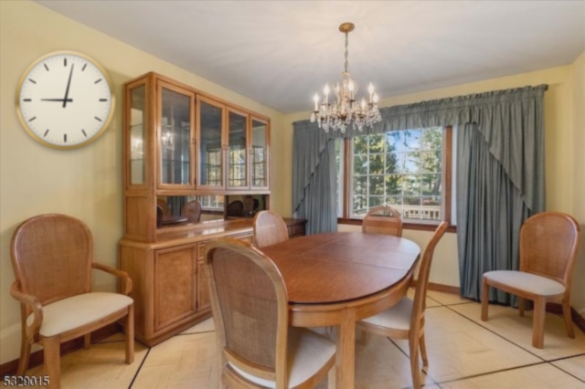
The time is 9:02
